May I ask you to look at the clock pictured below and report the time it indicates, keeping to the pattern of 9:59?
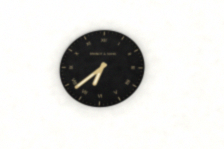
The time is 6:38
